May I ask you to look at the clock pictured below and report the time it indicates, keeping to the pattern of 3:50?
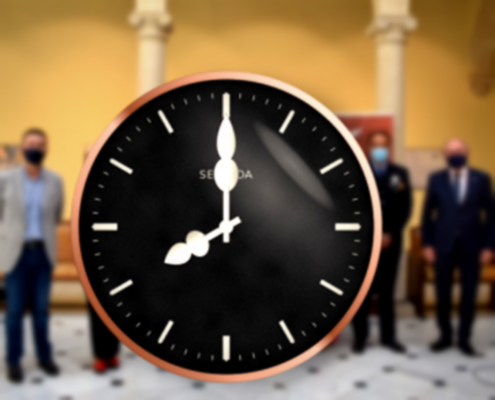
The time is 8:00
